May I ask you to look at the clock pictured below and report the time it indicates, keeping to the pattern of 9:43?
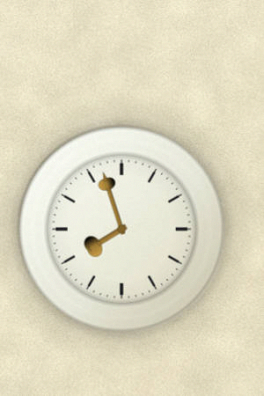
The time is 7:57
